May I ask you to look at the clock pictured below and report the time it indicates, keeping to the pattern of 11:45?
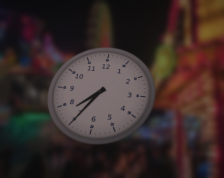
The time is 7:35
